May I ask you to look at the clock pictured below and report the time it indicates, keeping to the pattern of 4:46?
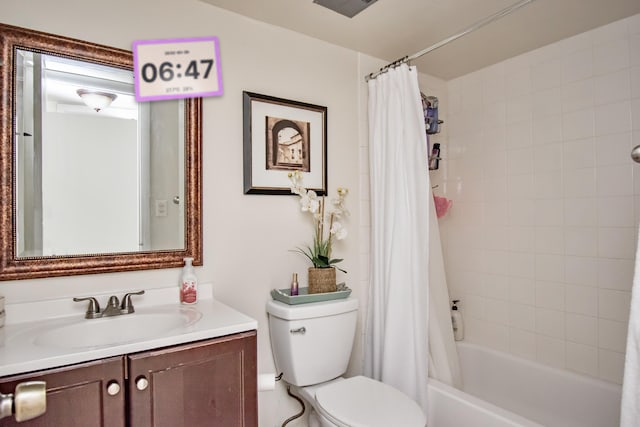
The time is 6:47
